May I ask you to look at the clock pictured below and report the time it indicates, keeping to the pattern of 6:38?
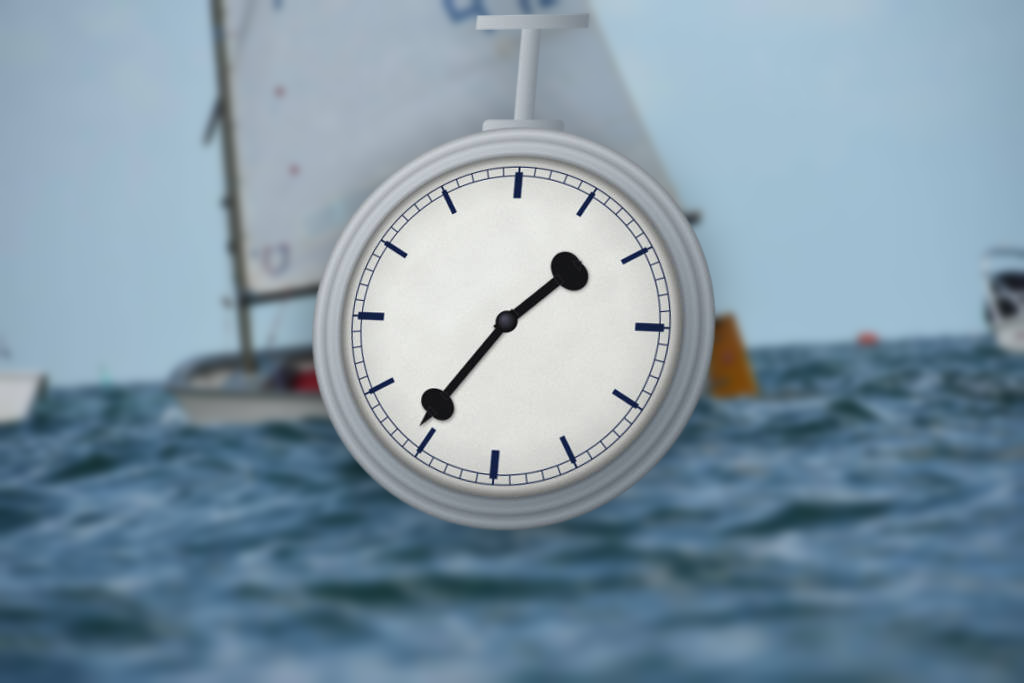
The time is 1:36
